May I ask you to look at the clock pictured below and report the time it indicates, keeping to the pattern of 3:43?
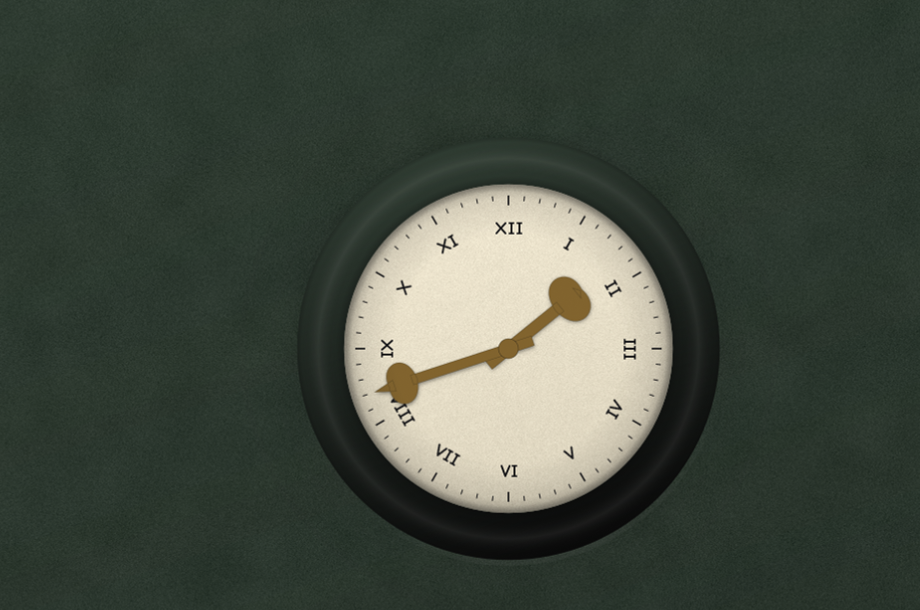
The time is 1:42
